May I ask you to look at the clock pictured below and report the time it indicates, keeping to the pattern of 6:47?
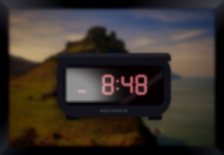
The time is 8:48
